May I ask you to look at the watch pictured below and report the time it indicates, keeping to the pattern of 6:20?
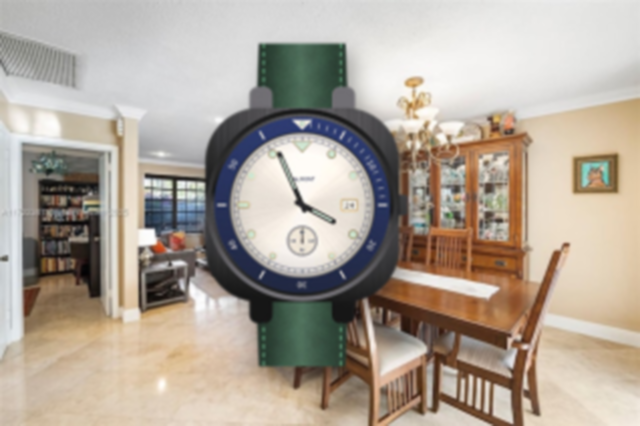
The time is 3:56
